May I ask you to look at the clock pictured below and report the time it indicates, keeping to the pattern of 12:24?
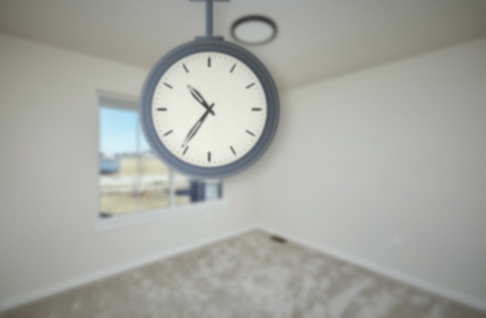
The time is 10:36
